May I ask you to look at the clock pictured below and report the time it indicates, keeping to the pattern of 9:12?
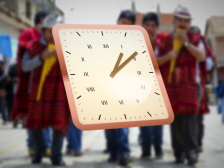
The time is 1:09
